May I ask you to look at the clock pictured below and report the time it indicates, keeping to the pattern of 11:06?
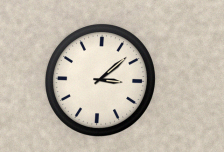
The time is 3:08
